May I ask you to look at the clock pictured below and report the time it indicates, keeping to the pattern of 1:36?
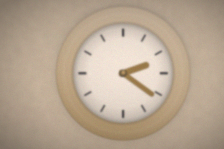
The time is 2:21
